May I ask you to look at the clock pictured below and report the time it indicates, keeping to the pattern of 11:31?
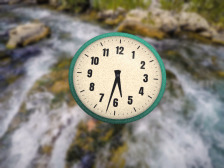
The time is 5:32
